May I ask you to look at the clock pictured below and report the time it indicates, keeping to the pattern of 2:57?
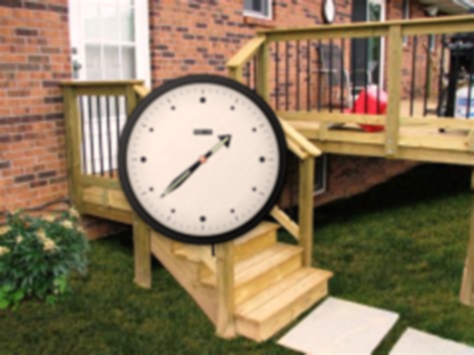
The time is 1:38
